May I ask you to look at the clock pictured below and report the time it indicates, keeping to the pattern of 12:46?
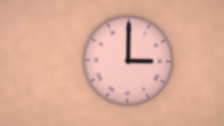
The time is 3:00
